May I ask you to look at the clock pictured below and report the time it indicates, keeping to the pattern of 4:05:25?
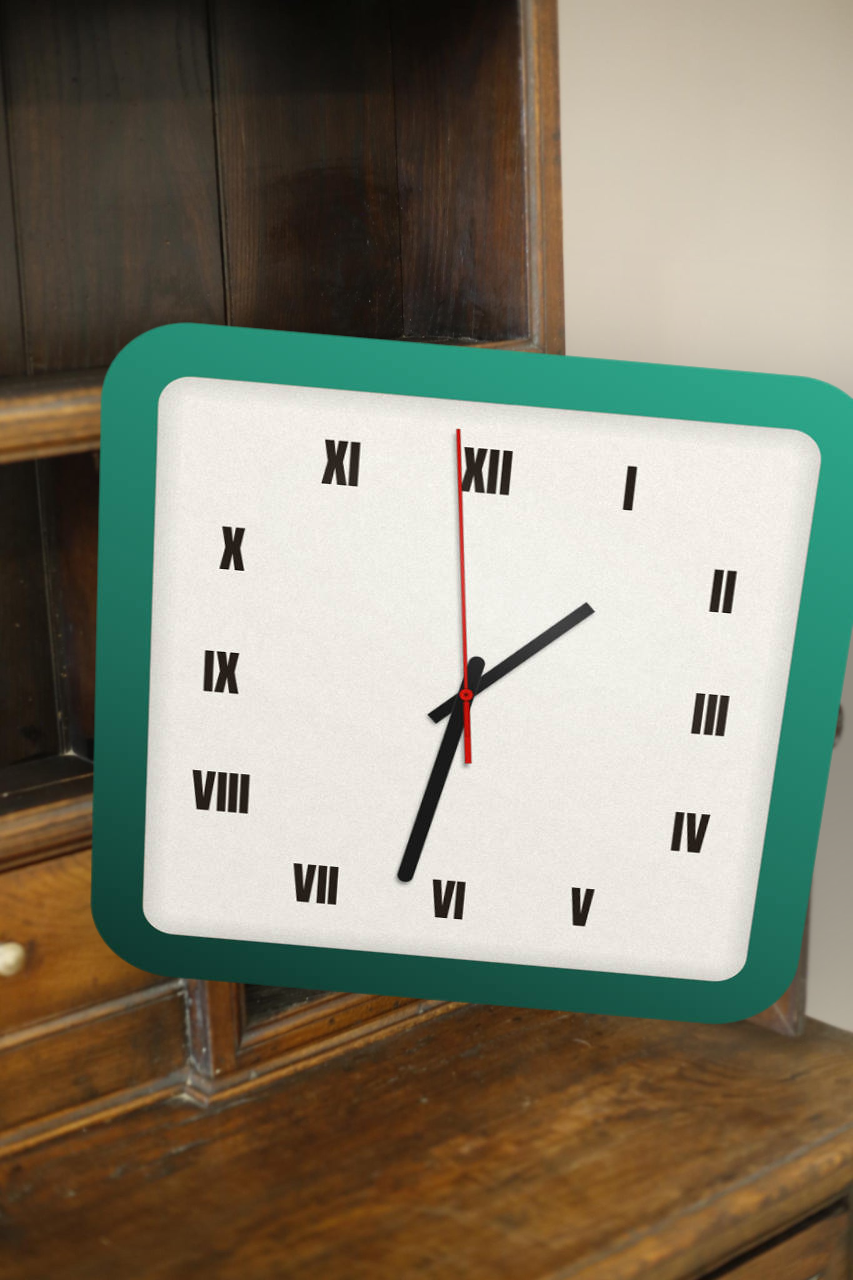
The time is 1:31:59
